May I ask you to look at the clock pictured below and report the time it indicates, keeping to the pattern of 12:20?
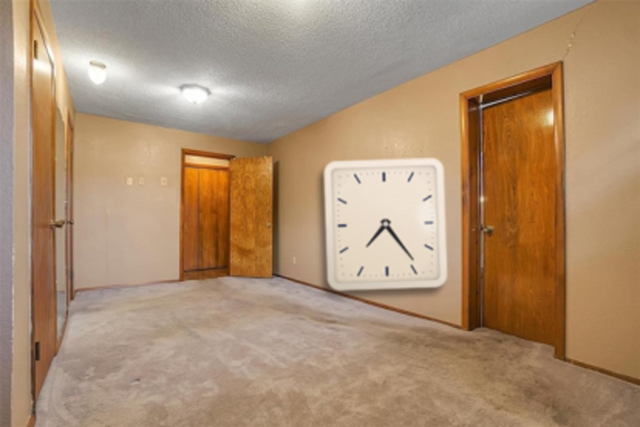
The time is 7:24
